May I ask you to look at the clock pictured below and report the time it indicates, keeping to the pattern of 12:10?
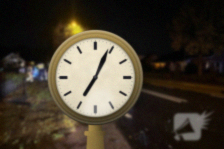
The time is 7:04
